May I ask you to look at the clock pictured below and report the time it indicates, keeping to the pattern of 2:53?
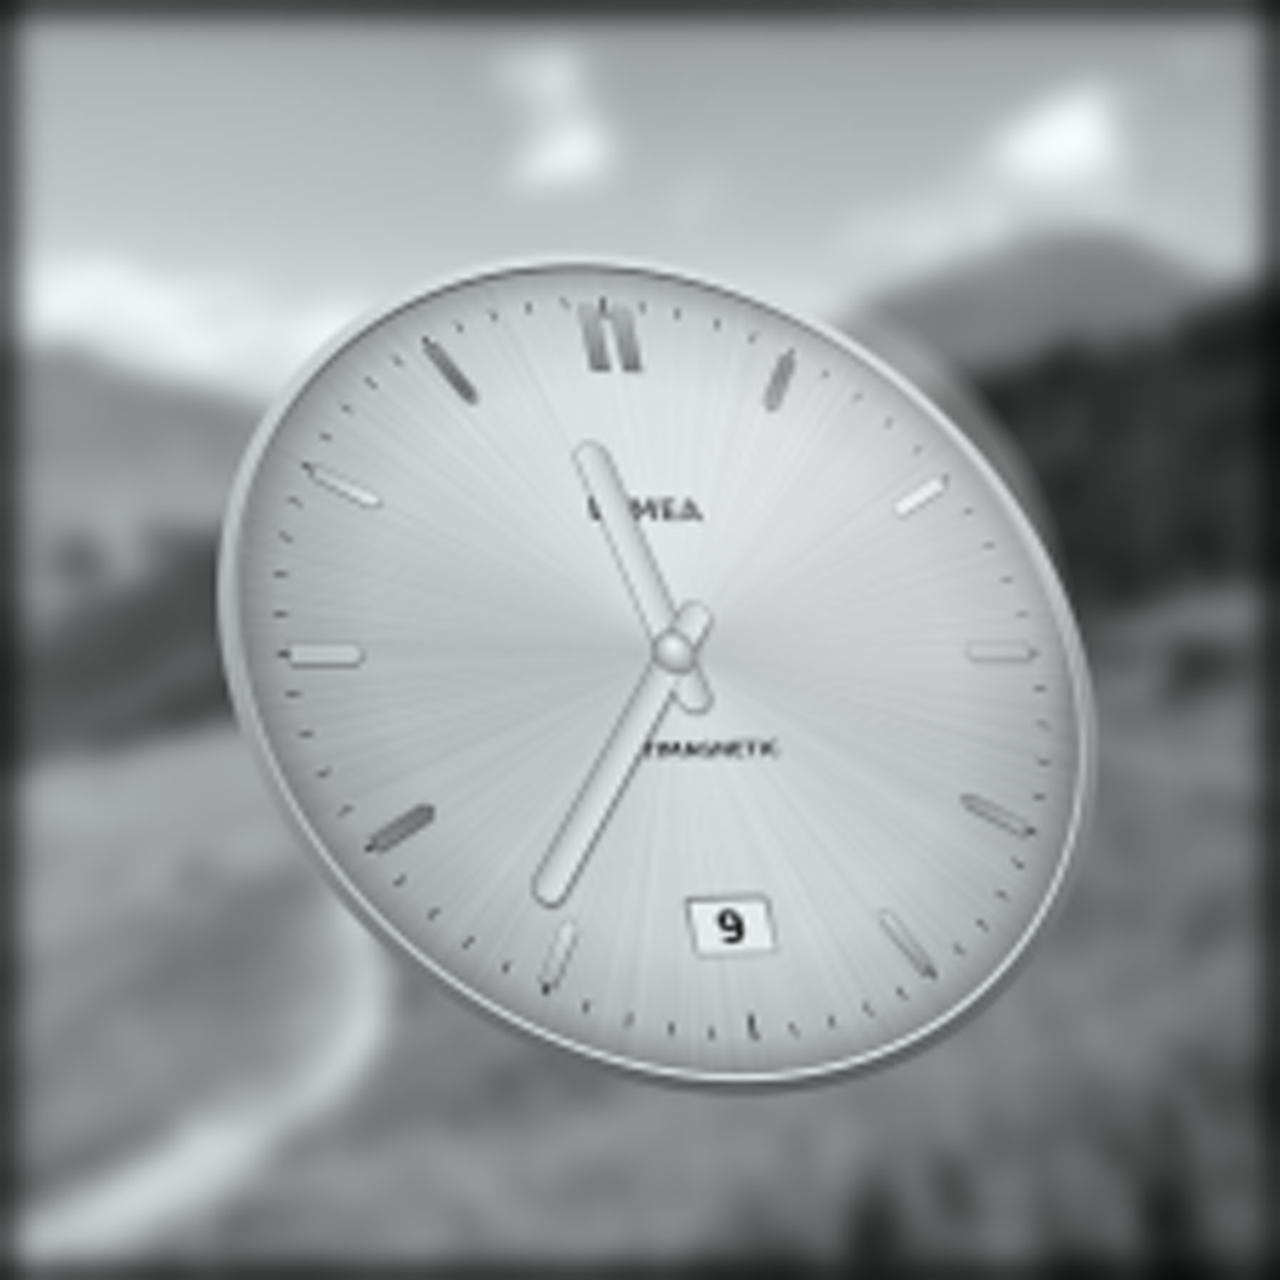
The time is 11:36
